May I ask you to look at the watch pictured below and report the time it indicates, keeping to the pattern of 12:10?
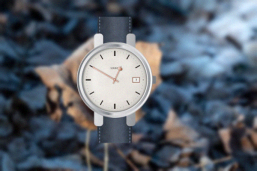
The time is 12:50
